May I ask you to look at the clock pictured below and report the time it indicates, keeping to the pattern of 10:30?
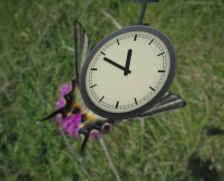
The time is 11:49
